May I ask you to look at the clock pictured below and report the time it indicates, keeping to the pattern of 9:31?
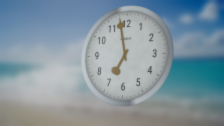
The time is 6:58
